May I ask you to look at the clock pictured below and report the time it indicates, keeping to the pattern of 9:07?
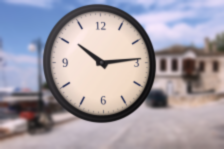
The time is 10:14
